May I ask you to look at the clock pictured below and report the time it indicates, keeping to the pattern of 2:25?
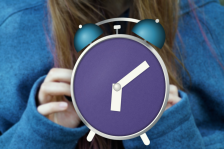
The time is 6:09
